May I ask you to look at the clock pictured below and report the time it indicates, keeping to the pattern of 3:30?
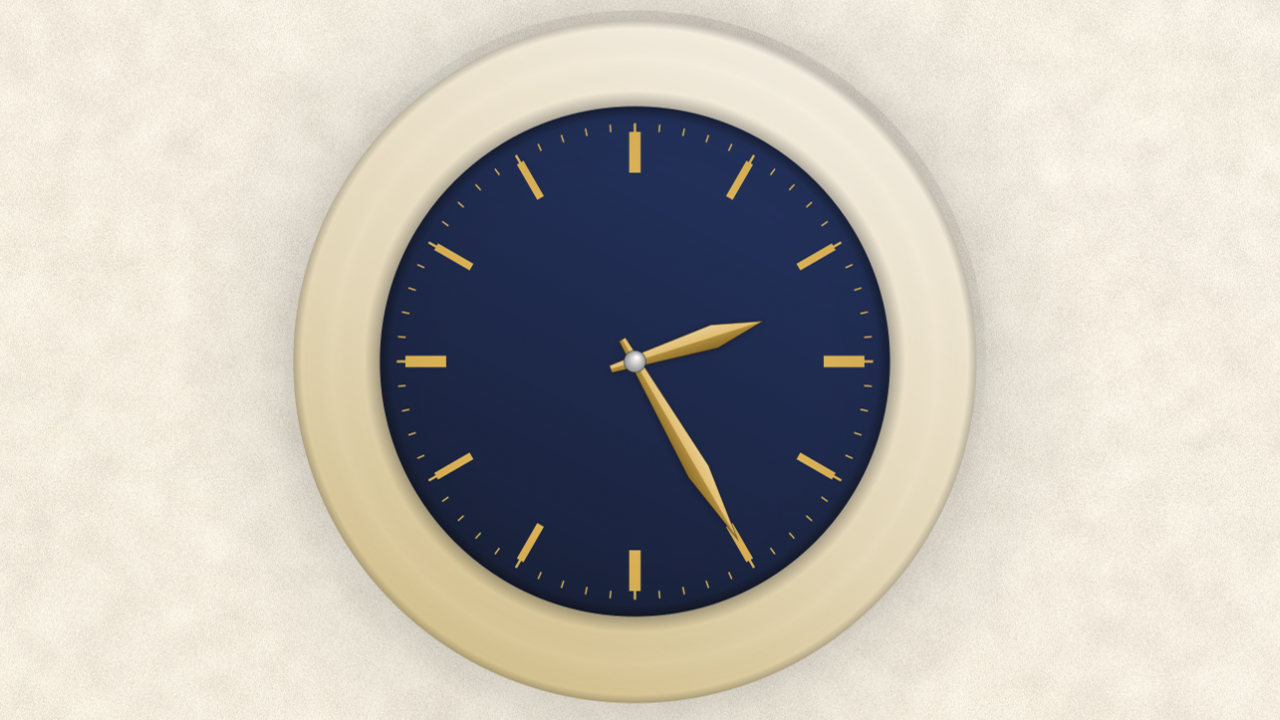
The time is 2:25
